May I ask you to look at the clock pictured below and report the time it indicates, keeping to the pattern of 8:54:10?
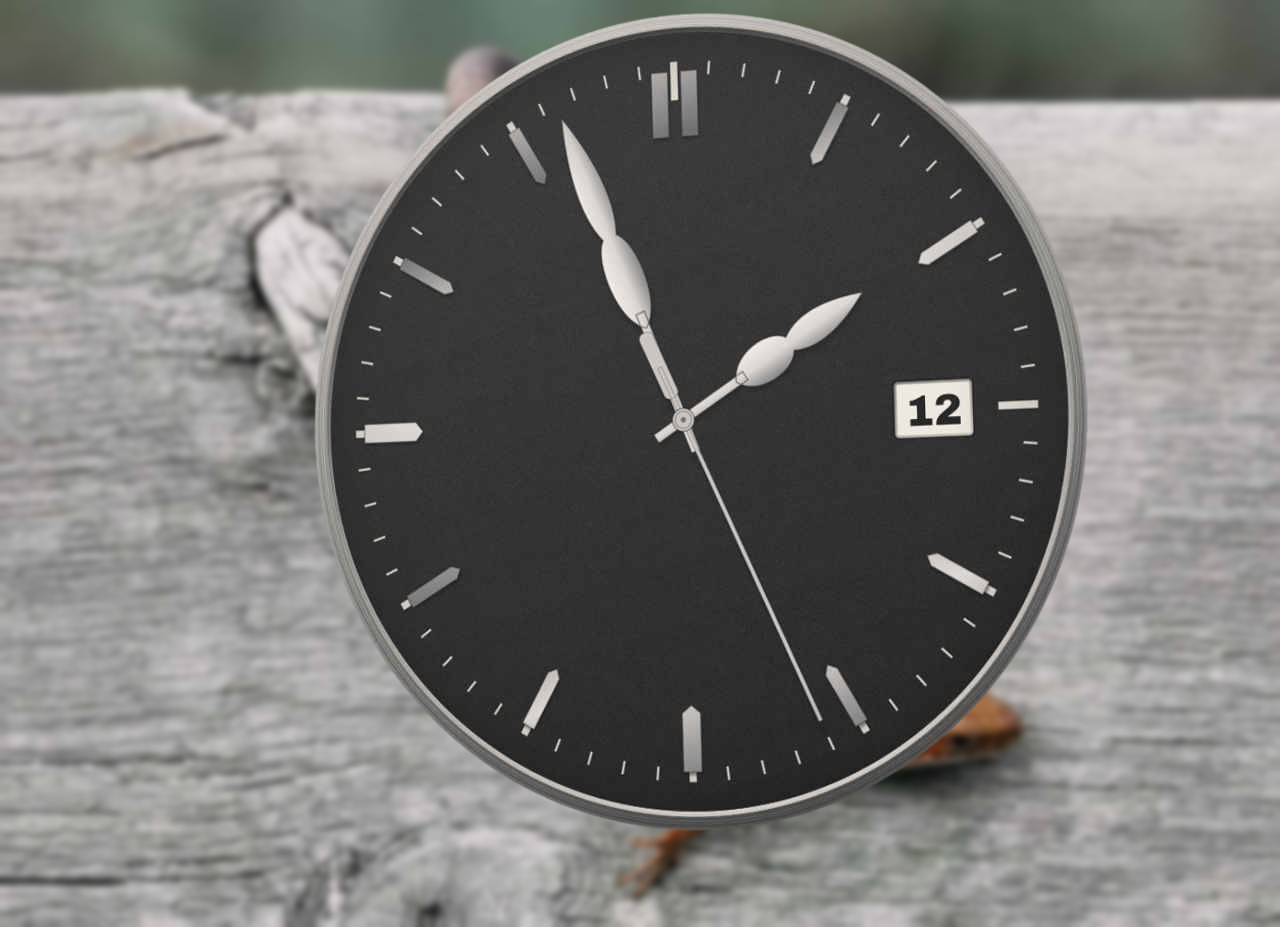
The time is 1:56:26
